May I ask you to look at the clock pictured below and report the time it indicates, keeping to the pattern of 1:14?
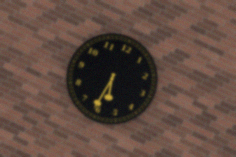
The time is 5:31
